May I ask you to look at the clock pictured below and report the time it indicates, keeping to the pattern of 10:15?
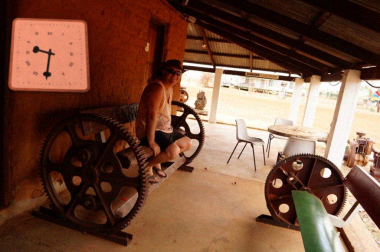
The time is 9:31
